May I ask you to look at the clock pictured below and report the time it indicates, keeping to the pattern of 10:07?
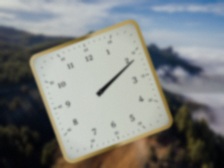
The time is 2:11
